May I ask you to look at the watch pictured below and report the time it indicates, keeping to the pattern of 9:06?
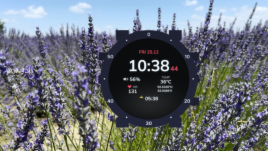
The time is 10:38
